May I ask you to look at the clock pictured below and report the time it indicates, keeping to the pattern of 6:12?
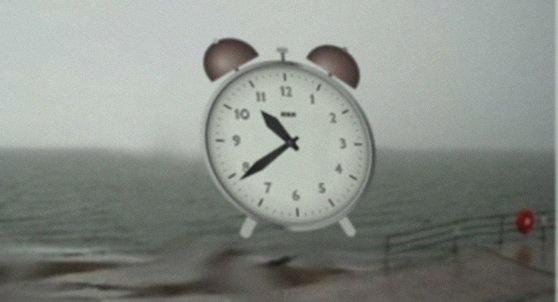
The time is 10:39
